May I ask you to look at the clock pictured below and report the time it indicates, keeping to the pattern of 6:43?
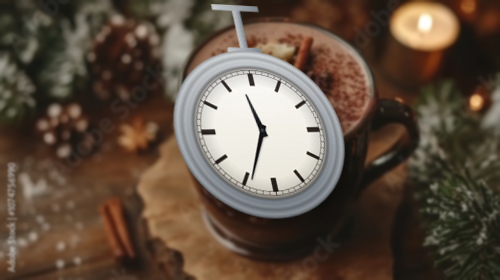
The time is 11:34
